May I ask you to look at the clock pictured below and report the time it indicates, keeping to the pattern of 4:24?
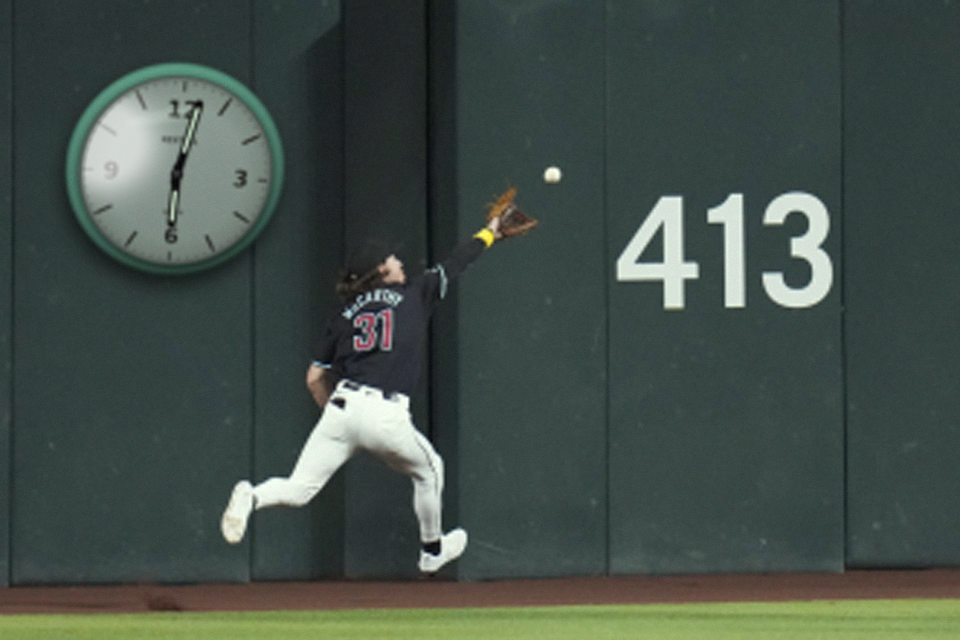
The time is 6:02
